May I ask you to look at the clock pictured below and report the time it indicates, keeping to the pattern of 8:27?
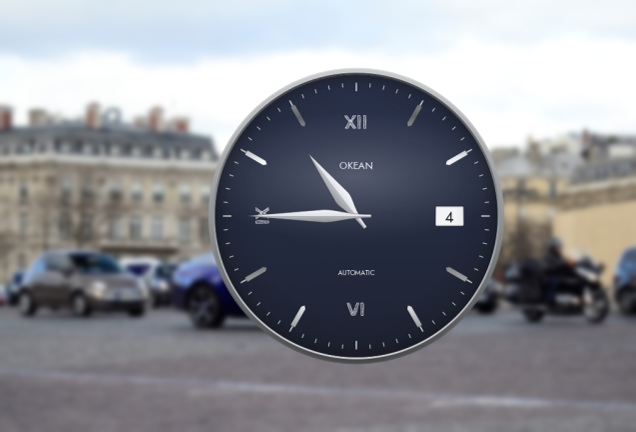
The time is 10:45
